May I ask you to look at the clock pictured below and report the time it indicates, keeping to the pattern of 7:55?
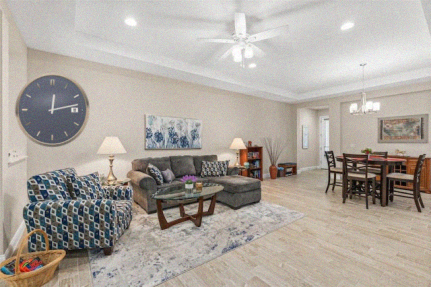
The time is 12:13
